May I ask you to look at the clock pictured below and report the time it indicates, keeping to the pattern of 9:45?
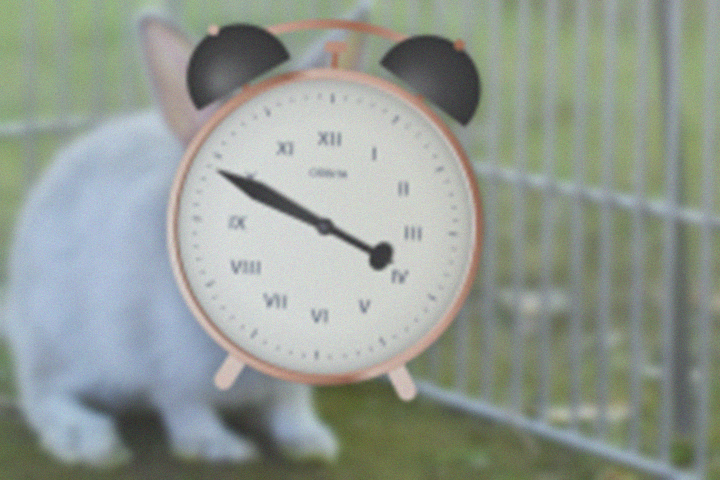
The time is 3:49
